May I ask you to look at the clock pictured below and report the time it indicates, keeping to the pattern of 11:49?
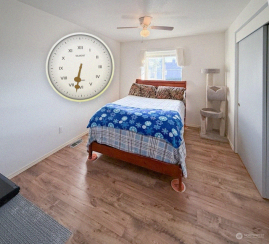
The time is 6:32
